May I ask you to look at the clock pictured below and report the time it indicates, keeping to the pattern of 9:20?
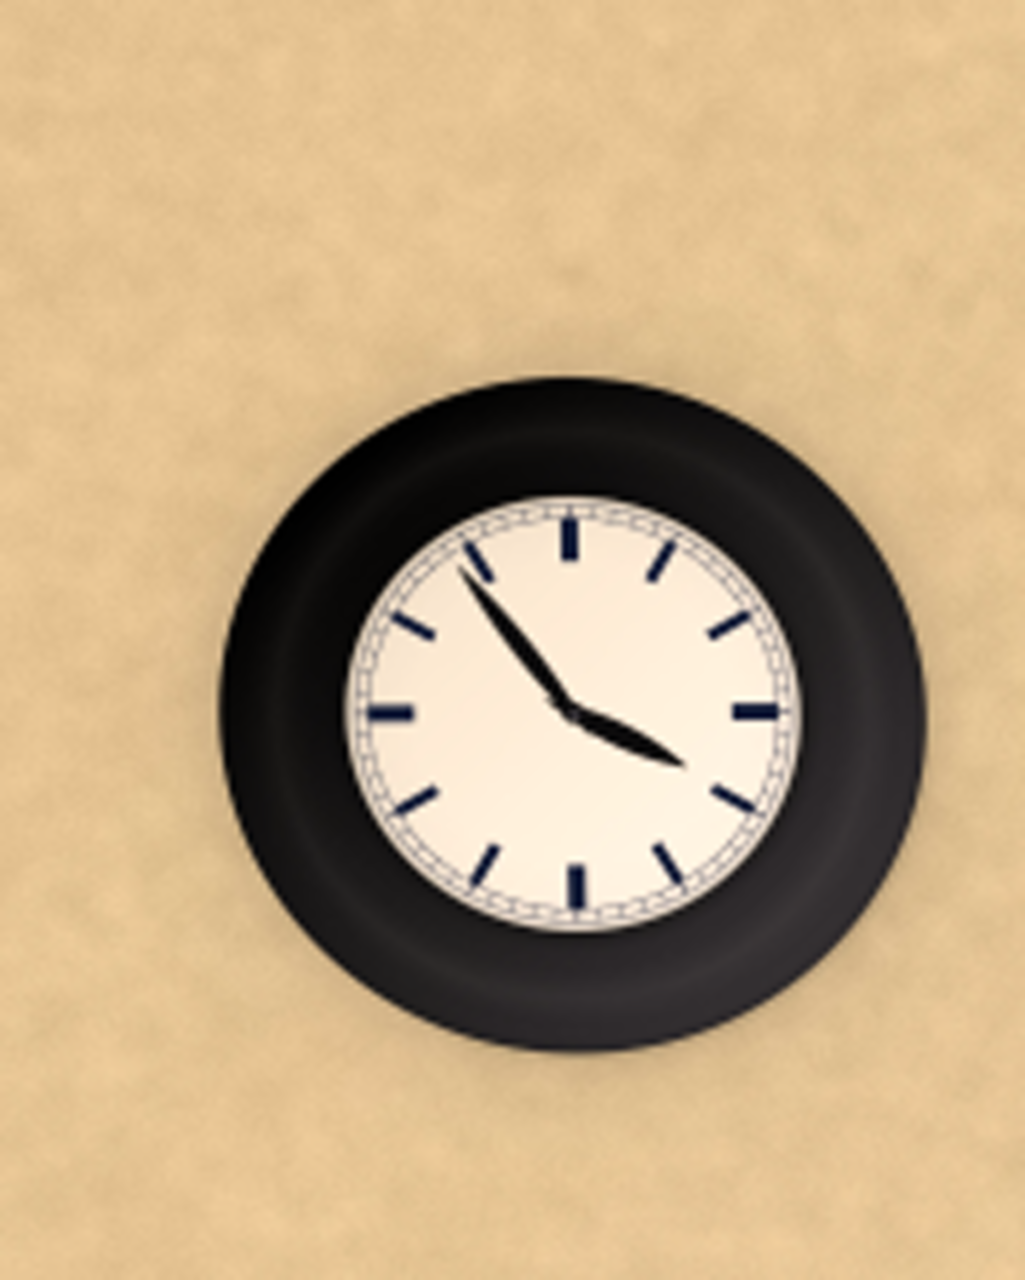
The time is 3:54
